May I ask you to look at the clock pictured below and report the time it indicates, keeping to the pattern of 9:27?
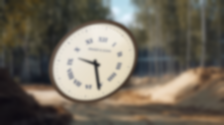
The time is 9:26
